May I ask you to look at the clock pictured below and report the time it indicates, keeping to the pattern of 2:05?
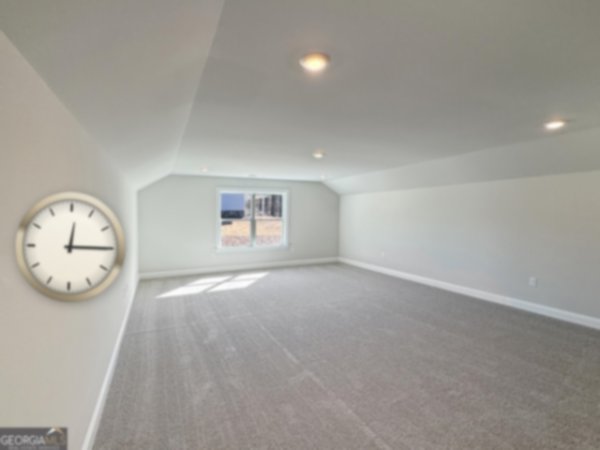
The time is 12:15
